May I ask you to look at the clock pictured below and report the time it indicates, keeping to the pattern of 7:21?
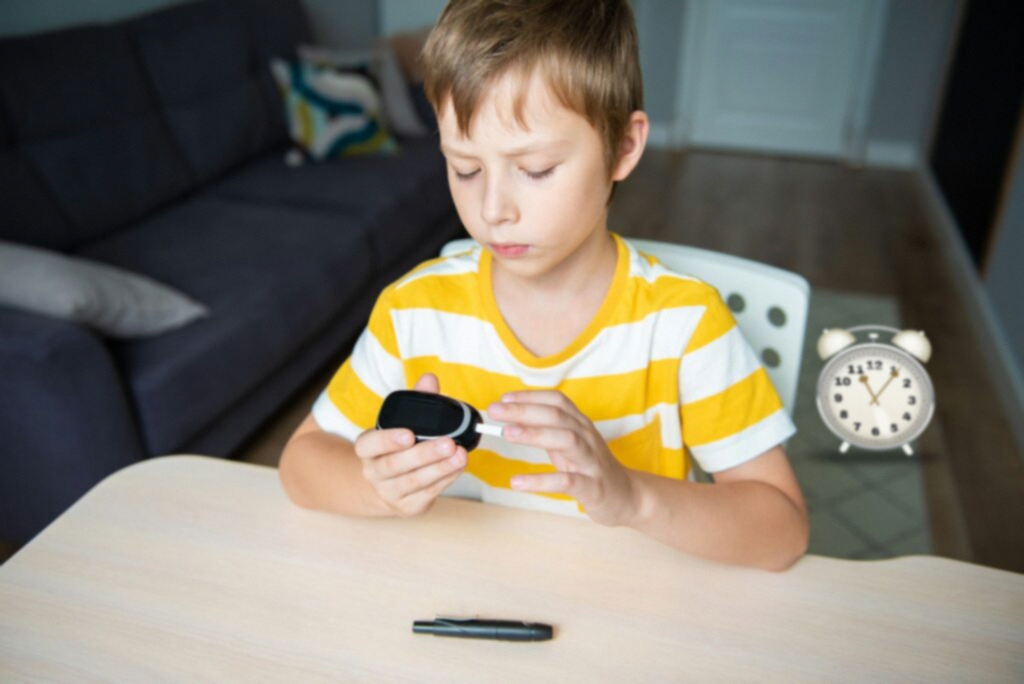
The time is 11:06
